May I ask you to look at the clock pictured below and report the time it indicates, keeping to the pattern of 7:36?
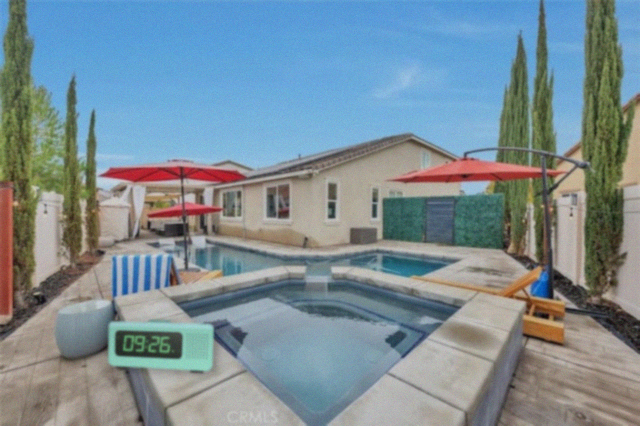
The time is 9:26
